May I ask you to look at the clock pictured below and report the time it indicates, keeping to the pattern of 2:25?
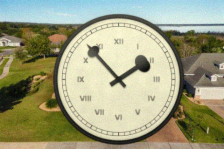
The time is 1:53
